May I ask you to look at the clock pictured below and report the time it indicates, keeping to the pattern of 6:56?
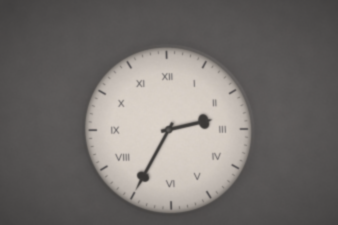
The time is 2:35
